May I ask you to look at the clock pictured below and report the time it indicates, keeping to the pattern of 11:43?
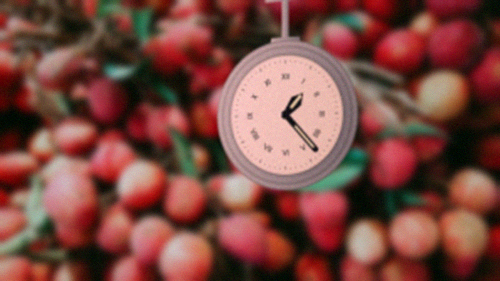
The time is 1:23
